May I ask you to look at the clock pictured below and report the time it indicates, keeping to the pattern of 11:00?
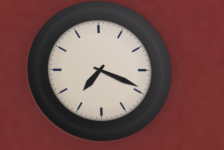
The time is 7:19
